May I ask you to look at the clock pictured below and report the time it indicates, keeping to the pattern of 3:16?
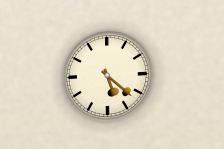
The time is 5:22
